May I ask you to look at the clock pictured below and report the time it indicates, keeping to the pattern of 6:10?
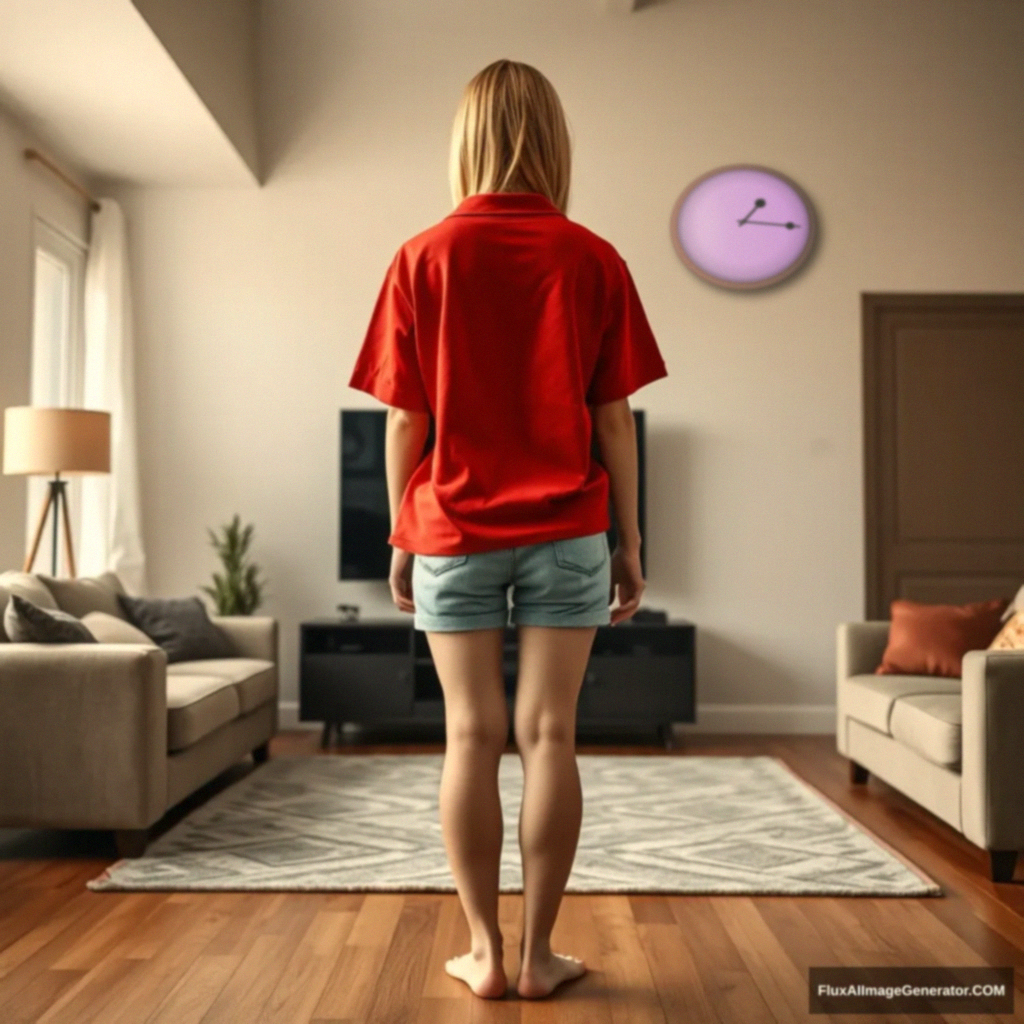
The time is 1:16
